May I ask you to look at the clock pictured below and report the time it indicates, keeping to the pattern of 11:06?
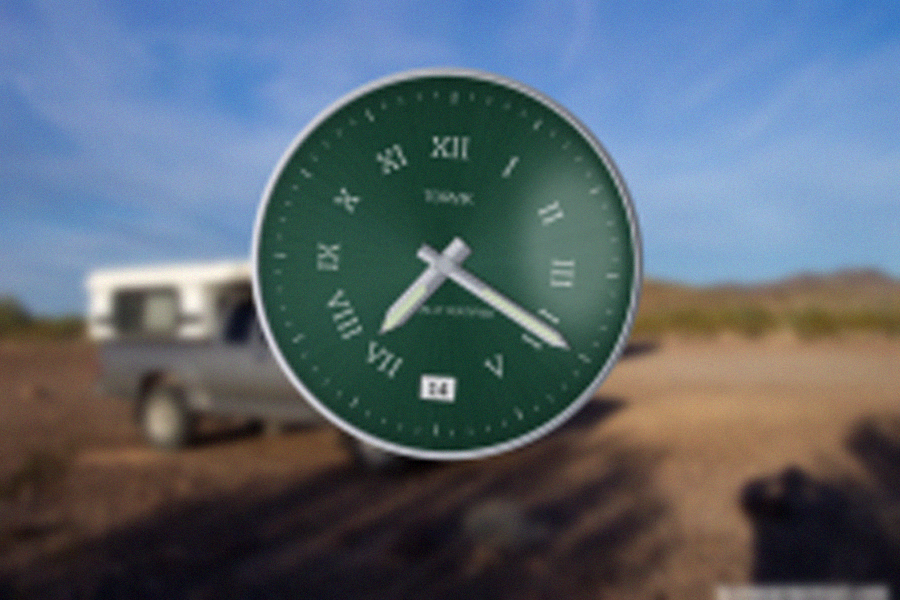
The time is 7:20
